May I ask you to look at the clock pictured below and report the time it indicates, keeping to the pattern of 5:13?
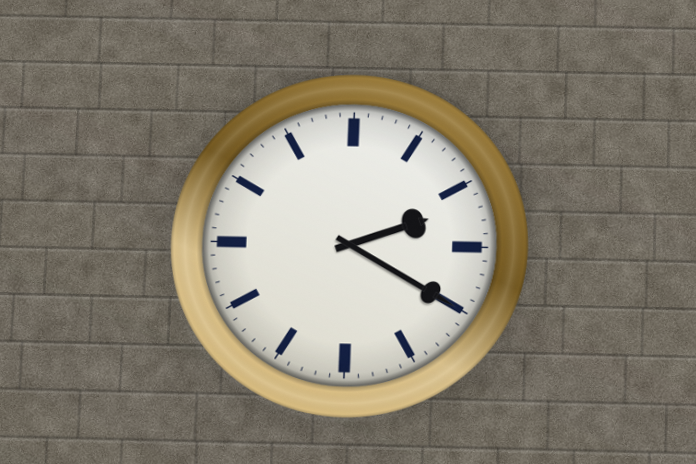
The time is 2:20
